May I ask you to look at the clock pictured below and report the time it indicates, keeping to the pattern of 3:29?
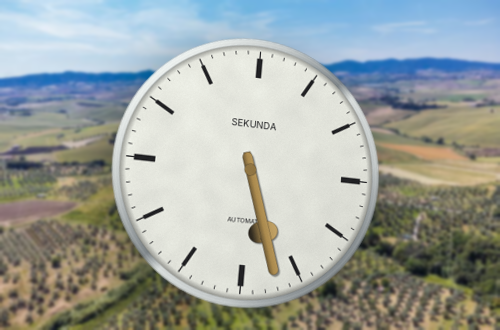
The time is 5:27
